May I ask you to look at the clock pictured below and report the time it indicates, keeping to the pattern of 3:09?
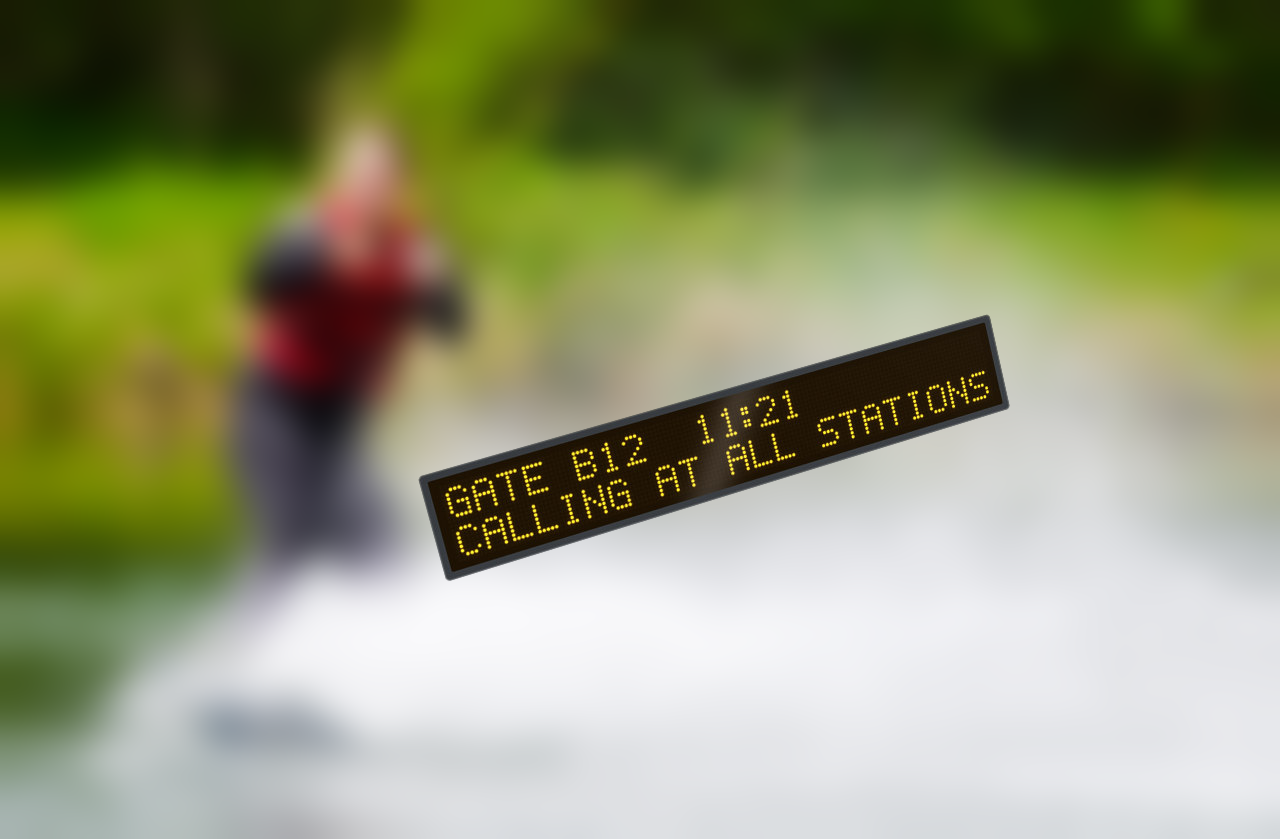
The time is 11:21
